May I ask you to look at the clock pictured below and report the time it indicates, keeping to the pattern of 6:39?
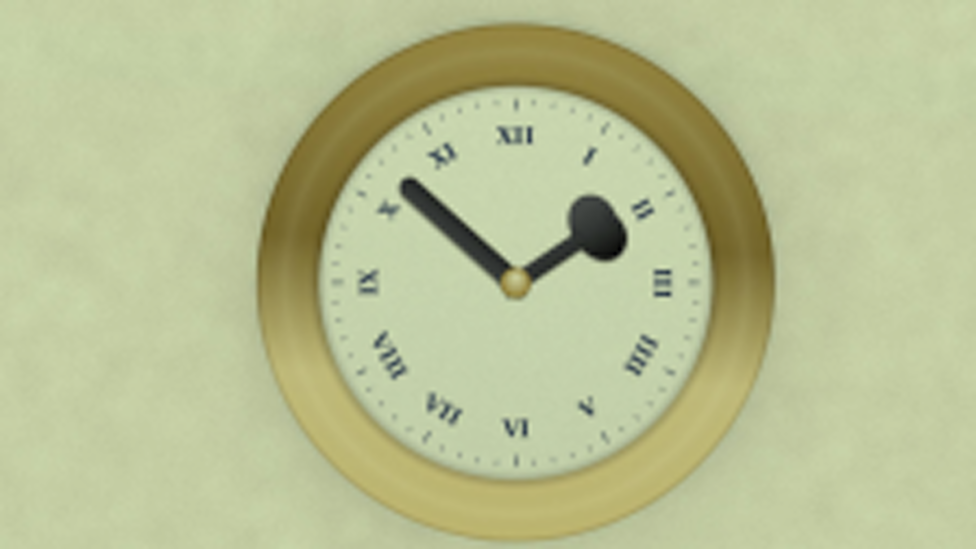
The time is 1:52
